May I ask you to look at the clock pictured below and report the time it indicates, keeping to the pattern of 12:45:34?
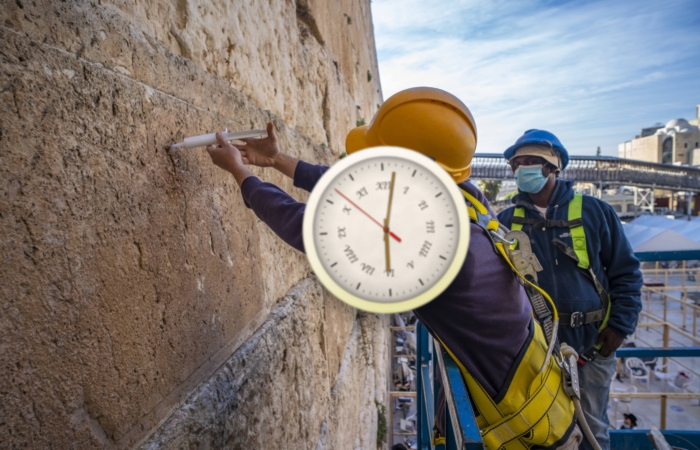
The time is 6:01:52
